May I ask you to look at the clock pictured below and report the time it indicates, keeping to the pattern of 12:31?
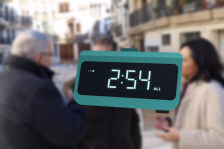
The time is 2:54
